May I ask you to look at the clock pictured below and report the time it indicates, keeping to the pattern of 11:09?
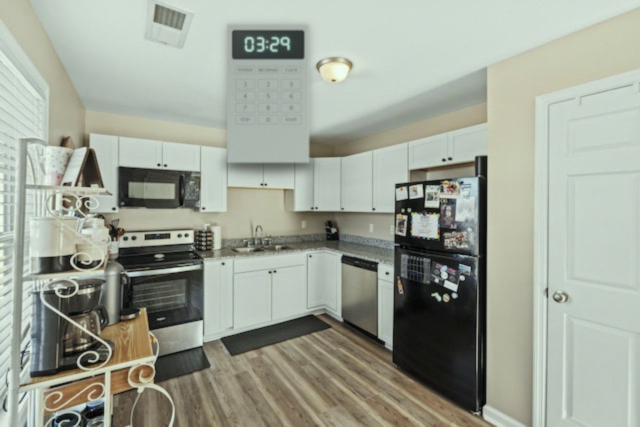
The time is 3:29
